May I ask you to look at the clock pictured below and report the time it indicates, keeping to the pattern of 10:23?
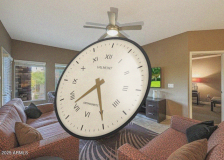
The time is 7:25
